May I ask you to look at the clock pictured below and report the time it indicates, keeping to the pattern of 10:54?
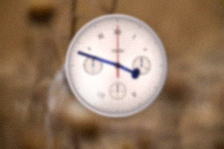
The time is 3:48
